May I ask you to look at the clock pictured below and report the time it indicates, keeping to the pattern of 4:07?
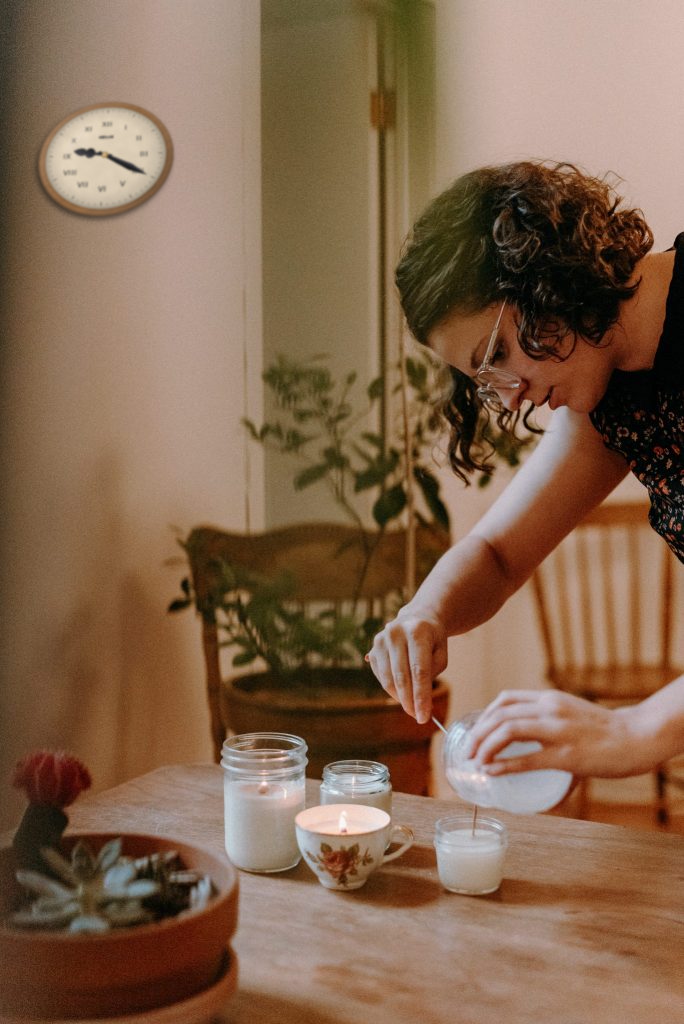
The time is 9:20
